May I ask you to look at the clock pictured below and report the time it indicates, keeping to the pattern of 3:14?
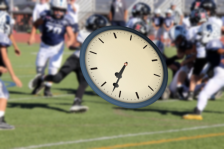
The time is 7:37
